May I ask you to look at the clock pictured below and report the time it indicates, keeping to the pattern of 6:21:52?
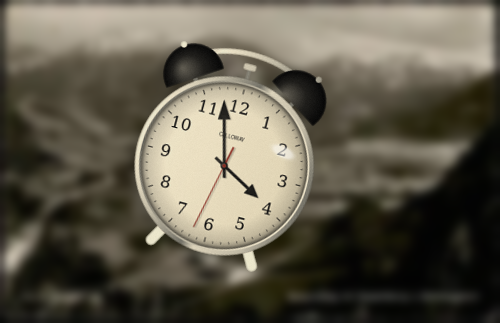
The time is 3:57:32
